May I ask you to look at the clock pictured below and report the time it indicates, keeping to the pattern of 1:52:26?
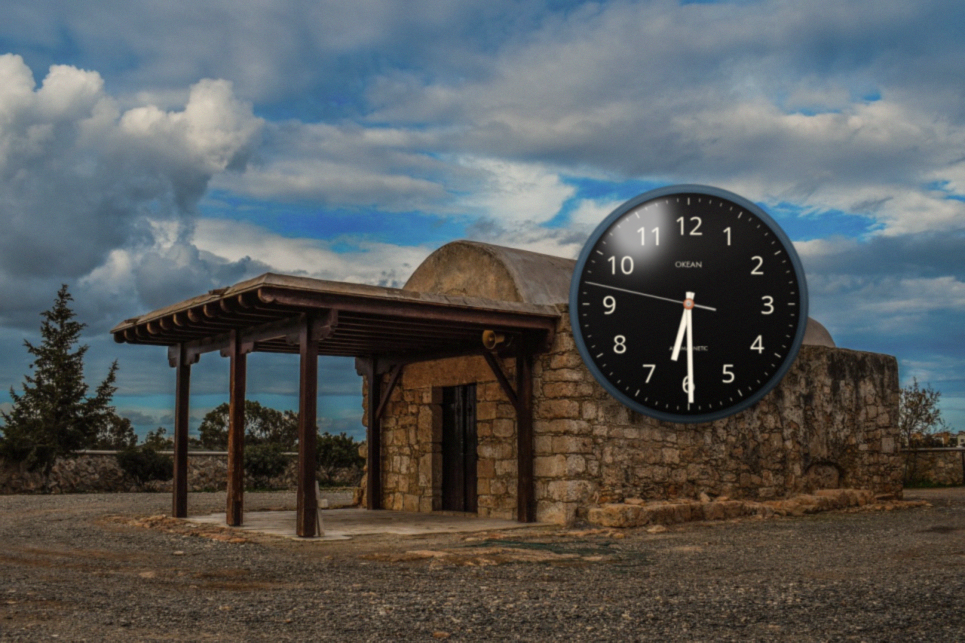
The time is 6:29:47
